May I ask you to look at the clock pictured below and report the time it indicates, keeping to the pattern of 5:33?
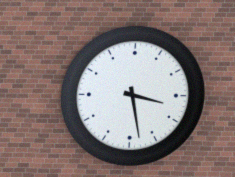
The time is 3:28
